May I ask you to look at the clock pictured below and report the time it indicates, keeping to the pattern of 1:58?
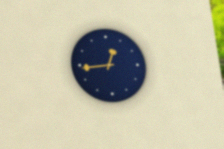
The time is 12:44
